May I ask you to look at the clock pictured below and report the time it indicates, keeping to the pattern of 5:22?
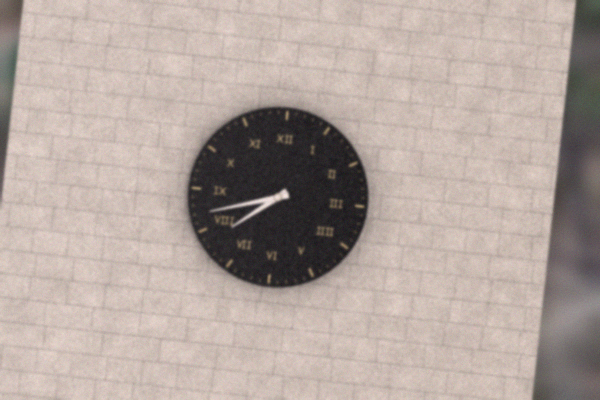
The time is 7:42
